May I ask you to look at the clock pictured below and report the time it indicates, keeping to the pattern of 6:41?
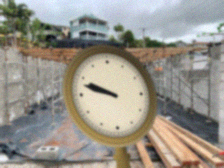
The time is 9:48
